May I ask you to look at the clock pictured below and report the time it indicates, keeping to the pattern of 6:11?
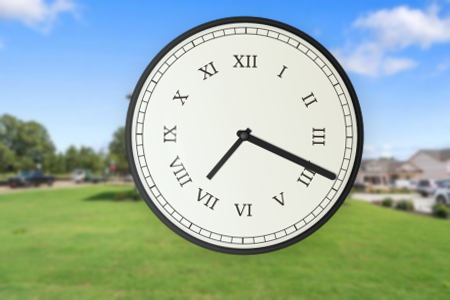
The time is 7:19
